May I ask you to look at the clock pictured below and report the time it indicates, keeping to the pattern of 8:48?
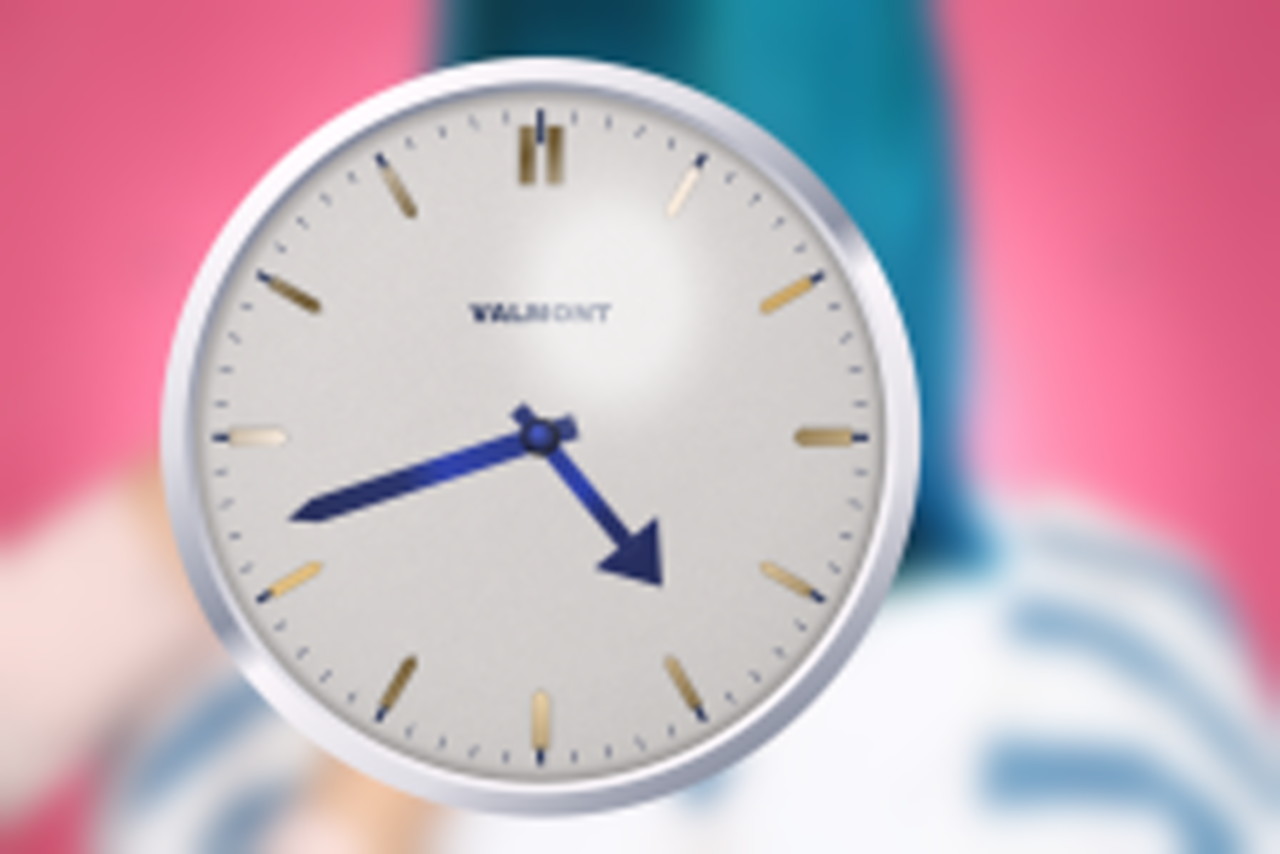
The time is 4:42
